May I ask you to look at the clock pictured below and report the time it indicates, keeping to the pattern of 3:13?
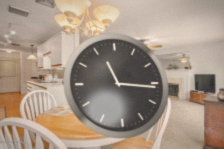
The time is 11:16
